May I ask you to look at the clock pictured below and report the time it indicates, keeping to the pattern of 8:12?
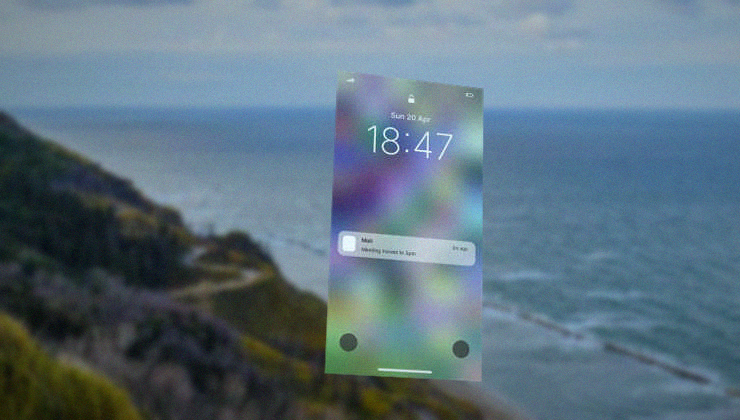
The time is 18:47
